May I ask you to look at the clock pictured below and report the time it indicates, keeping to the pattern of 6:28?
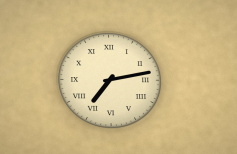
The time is 7:13
